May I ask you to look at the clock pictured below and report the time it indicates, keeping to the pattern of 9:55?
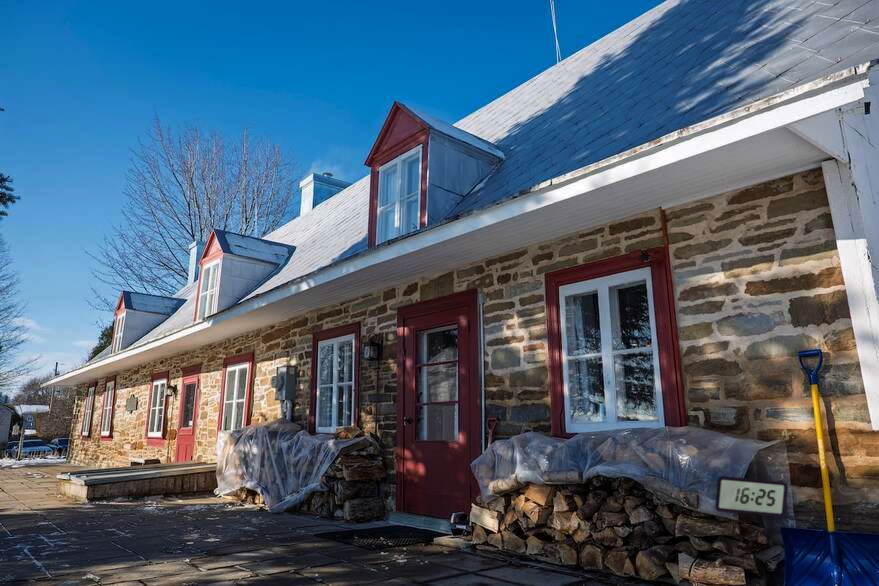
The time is 16:25
